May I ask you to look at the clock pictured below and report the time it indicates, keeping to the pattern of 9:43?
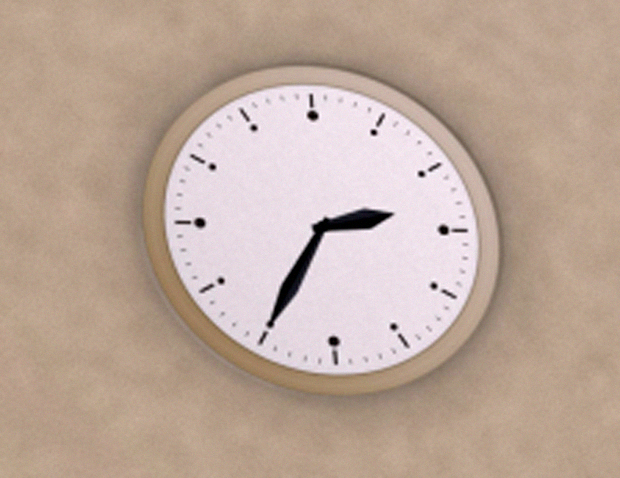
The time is 2:35
